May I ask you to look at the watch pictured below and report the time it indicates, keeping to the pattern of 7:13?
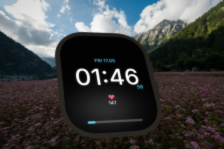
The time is 1:46
